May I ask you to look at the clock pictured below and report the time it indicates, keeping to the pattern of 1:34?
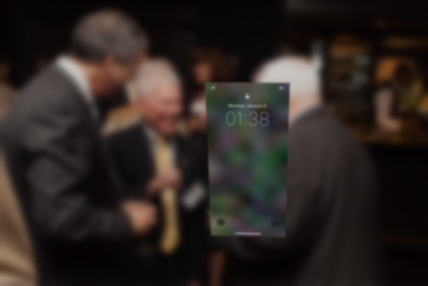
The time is 1:38
